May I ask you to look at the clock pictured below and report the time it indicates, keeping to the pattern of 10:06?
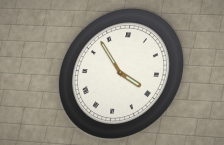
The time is 3:53
